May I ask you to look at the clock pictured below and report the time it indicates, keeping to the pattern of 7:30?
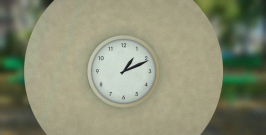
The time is 1:11
